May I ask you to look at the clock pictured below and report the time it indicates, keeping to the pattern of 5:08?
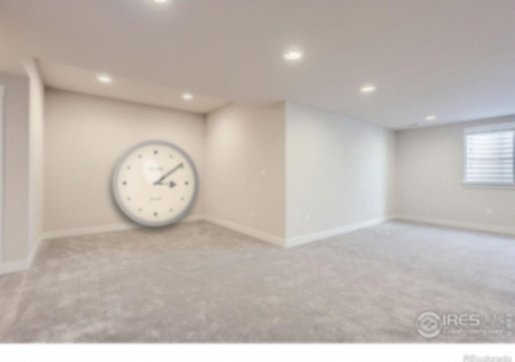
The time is 3:09
